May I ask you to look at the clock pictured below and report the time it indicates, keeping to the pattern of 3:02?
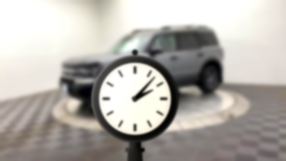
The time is 2:07
